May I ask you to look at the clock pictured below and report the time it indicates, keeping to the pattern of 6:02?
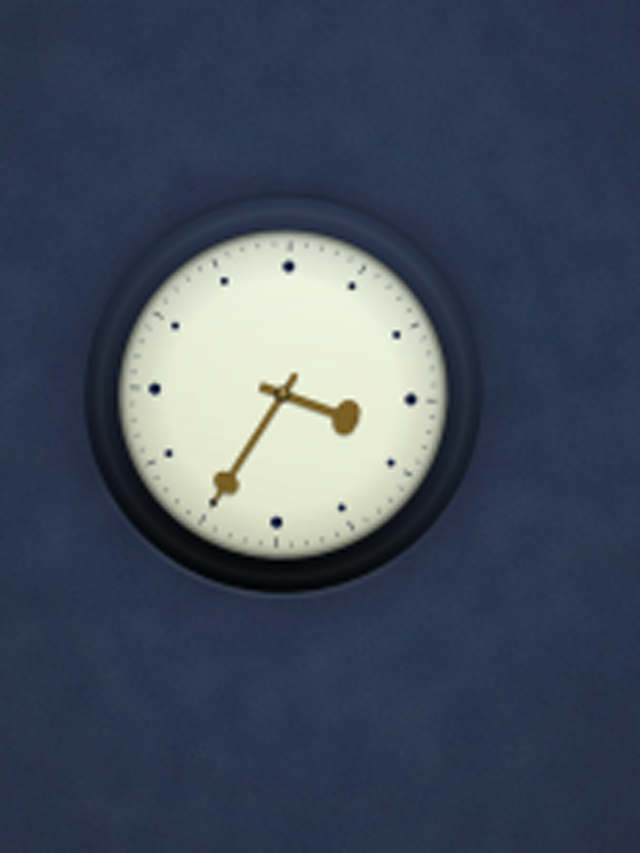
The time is 3:35
